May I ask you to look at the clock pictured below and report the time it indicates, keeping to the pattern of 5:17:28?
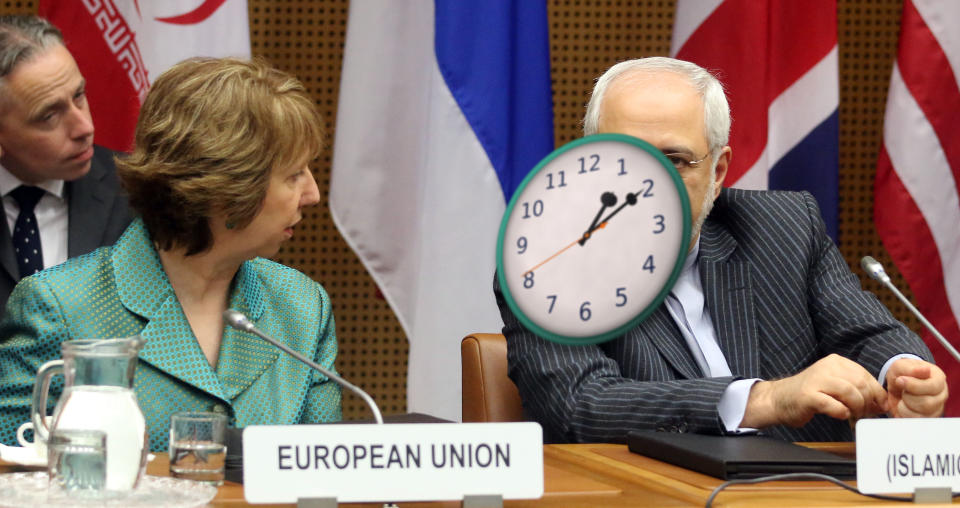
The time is 1:09:41
